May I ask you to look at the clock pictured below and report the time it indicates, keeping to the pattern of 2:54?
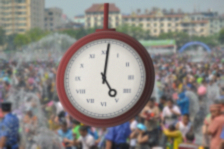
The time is 5:01
